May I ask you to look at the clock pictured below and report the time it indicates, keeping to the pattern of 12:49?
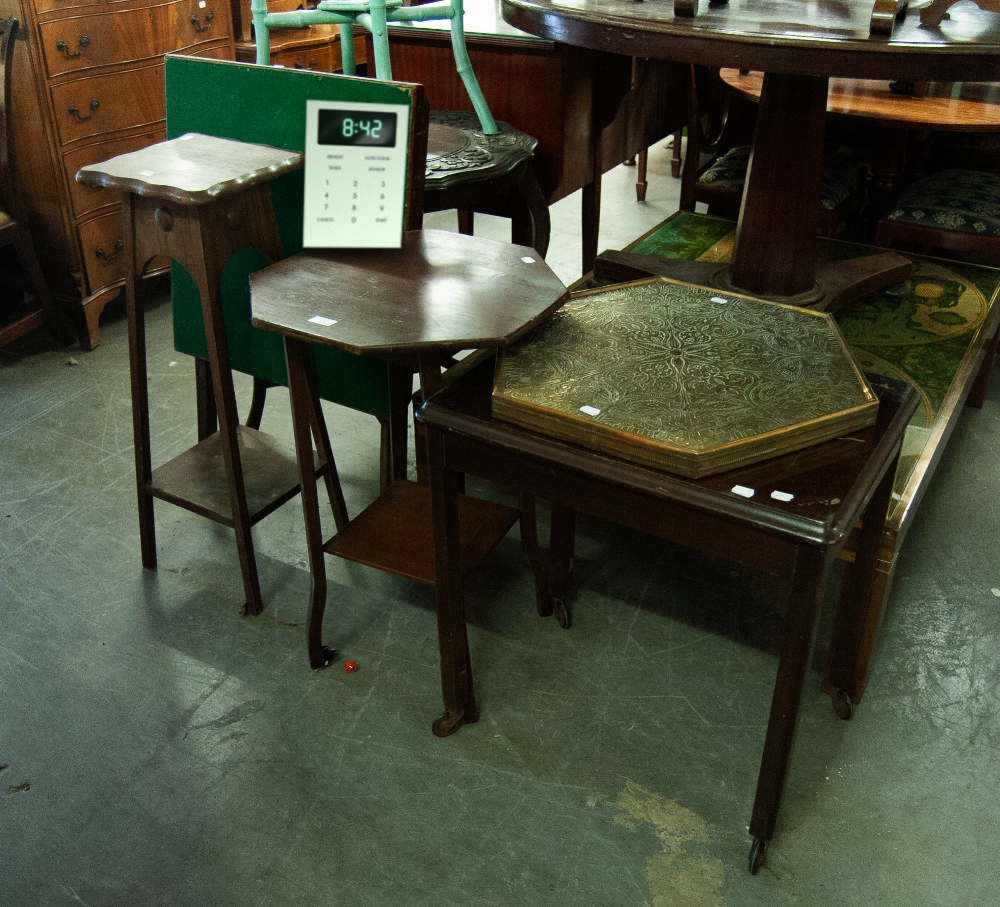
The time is 8:42
